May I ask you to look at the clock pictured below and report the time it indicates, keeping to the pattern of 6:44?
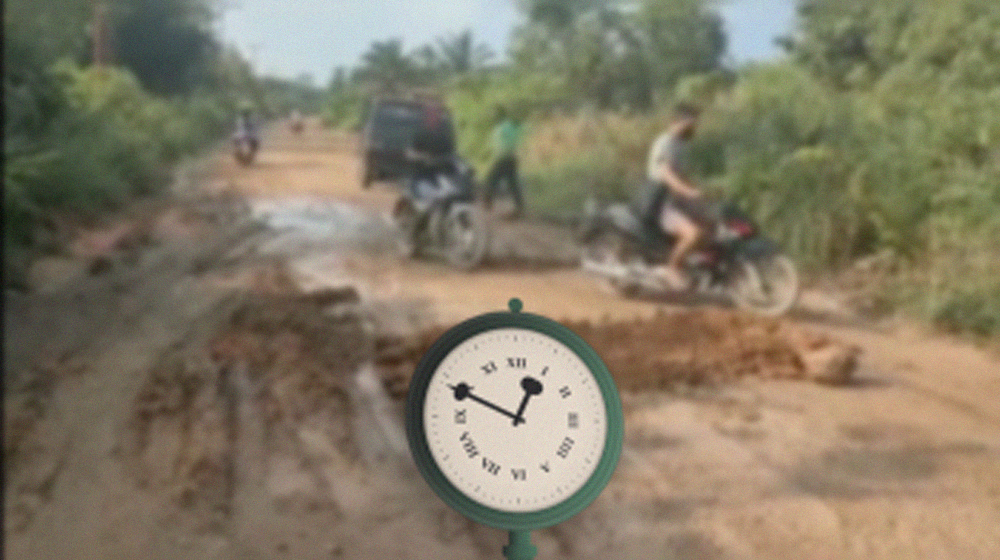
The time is 12:49
